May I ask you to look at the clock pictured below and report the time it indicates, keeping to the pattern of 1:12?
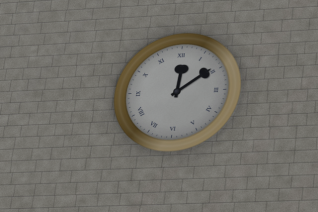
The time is 12:09
